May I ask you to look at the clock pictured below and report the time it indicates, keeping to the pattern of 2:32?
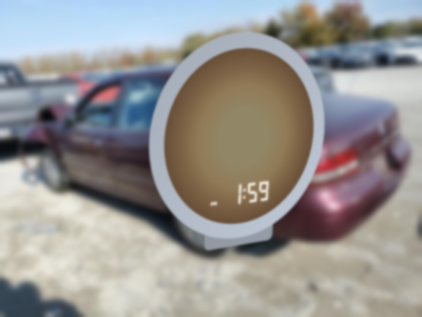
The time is 1:59
